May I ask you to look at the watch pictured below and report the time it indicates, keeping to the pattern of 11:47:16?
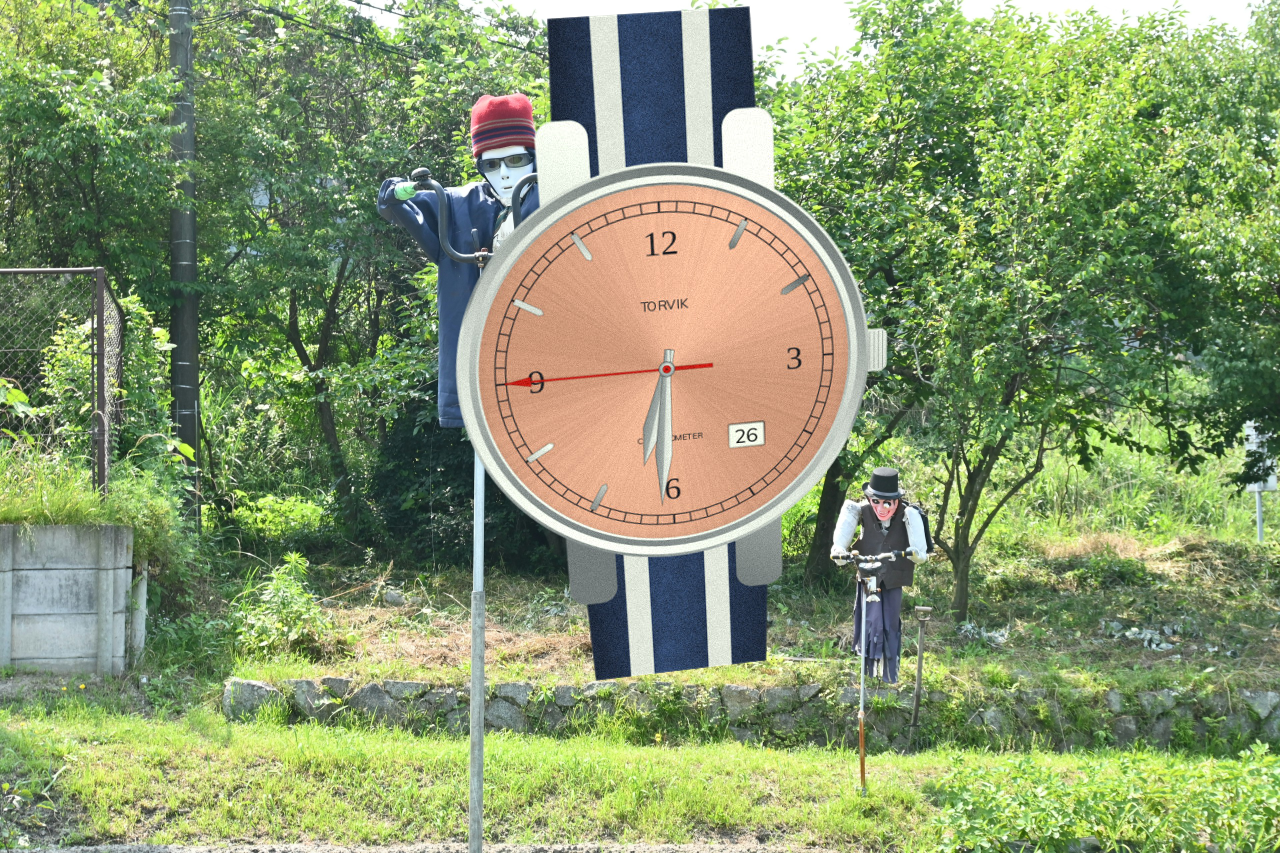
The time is 6:30:45
